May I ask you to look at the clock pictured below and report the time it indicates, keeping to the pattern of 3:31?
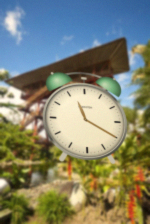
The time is 11:20
